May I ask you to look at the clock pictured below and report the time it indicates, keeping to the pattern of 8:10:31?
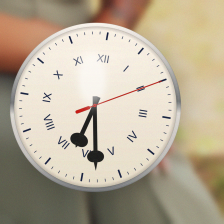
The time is 6:28:10
